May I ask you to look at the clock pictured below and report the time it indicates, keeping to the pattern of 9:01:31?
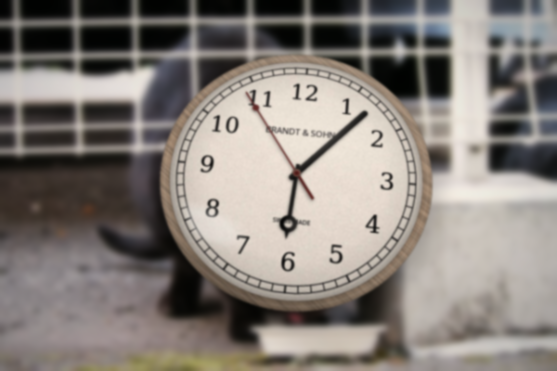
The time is 6:06:54
